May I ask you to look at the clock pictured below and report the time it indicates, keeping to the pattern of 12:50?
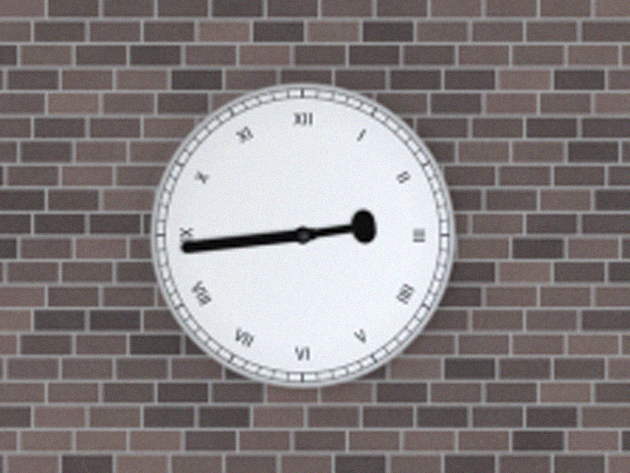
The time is 2:44
